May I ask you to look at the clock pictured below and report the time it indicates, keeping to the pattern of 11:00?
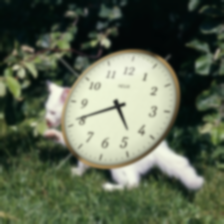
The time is 4:41
